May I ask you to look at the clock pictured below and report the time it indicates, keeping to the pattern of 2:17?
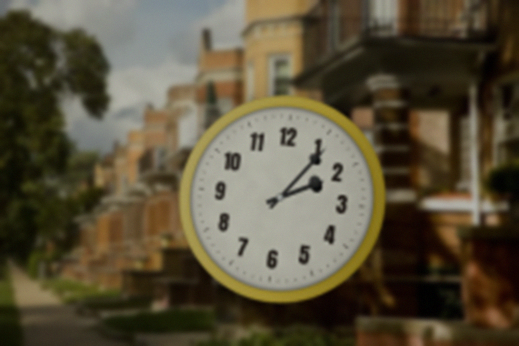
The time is 2:06
